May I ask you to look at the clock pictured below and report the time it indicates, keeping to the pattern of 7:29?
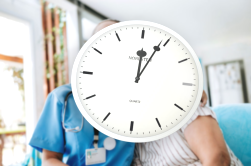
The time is 12:04
